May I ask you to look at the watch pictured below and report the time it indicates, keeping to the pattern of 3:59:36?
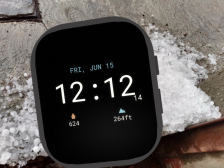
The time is 12:12:14
